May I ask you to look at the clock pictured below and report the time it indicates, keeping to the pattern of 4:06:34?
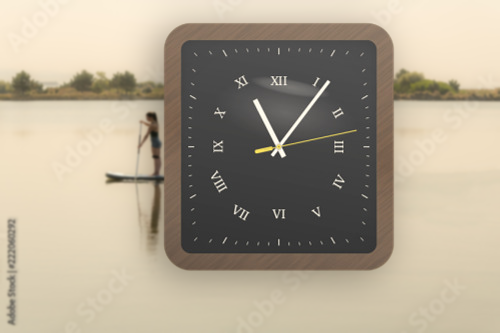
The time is 11:06:13
